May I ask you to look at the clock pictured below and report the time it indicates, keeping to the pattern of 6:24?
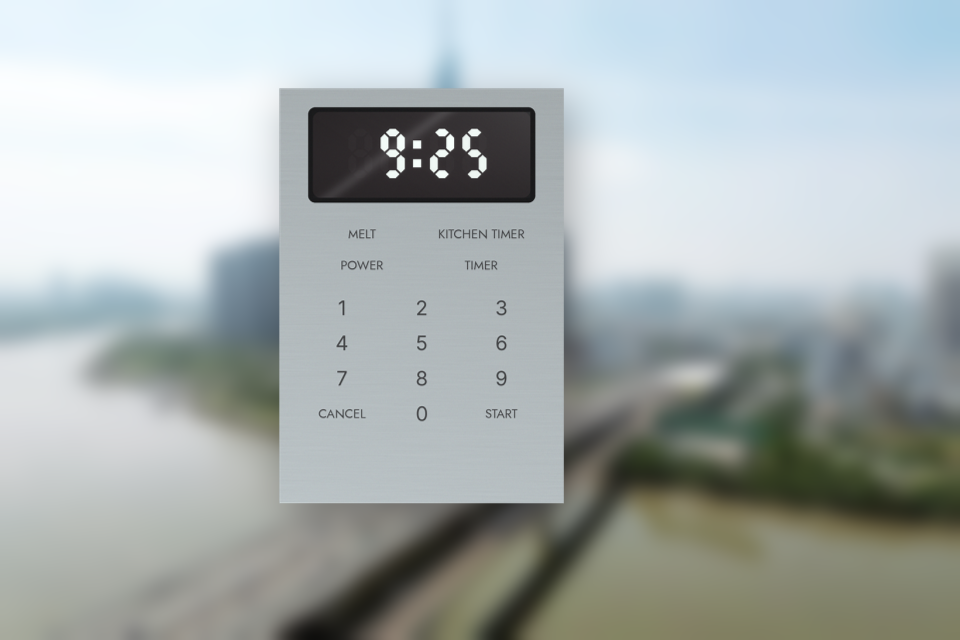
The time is 9:25
